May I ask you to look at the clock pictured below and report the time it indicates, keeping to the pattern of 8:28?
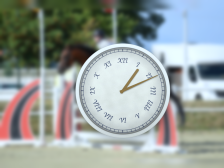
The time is 1:11
